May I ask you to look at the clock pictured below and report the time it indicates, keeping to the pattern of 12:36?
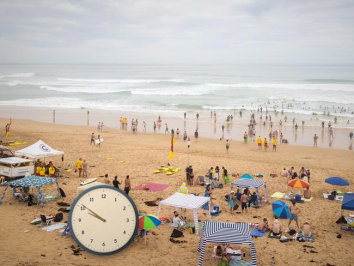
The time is 9:51
